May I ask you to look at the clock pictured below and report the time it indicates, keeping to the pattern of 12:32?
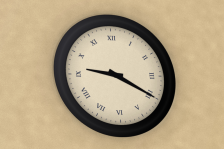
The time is 9:20
